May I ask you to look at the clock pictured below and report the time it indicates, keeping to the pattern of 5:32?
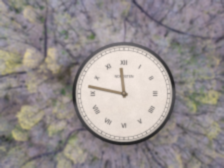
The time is 11:47
